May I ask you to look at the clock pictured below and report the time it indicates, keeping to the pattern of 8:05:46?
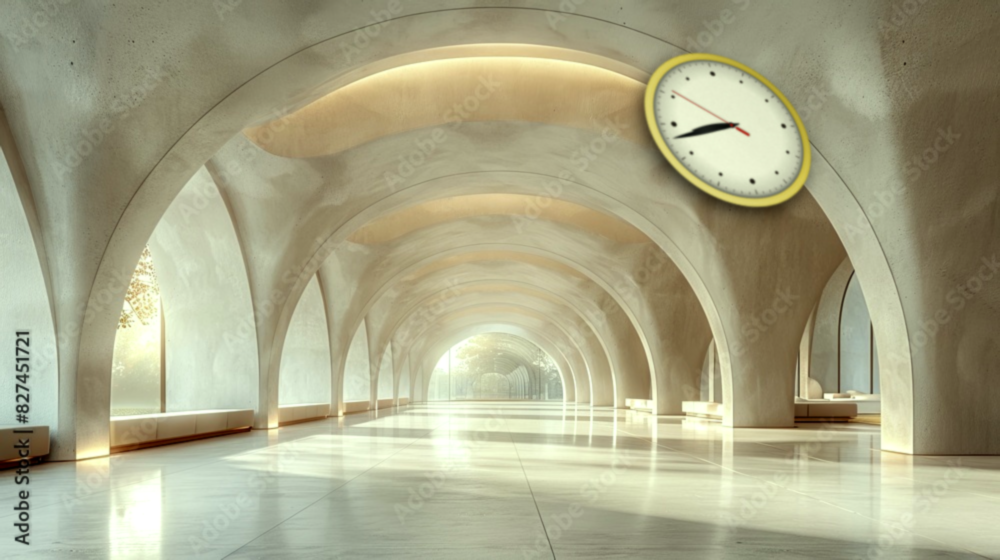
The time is 8:42:51
